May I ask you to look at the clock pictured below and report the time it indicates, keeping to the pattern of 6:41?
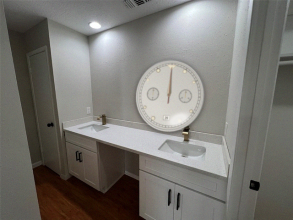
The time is 12:00
